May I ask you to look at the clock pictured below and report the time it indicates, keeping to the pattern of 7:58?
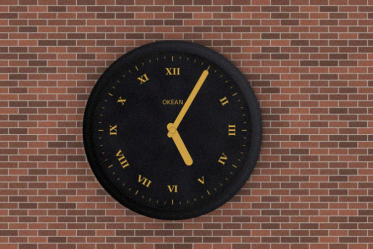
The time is 5:05
